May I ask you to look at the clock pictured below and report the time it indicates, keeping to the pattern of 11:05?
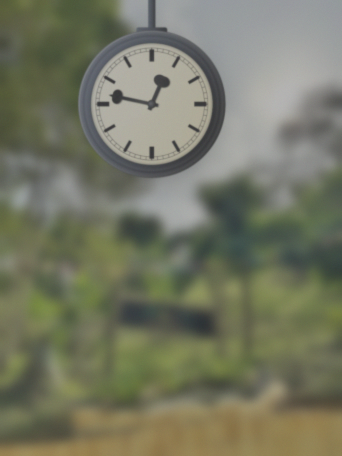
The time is 12:47
